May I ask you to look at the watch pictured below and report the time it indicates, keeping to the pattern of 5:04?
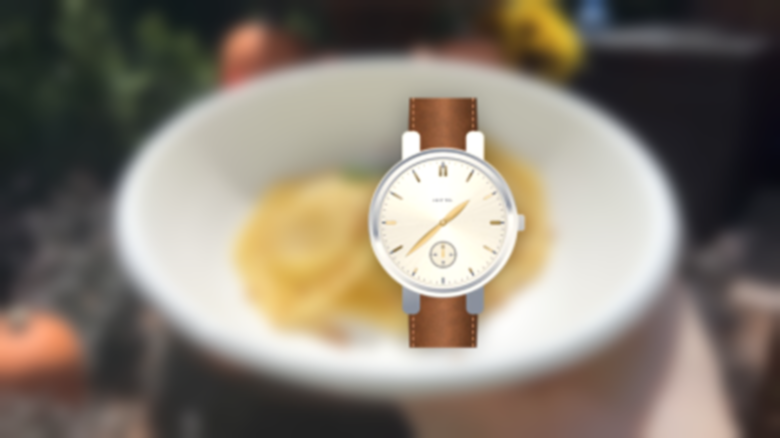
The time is 1:38
